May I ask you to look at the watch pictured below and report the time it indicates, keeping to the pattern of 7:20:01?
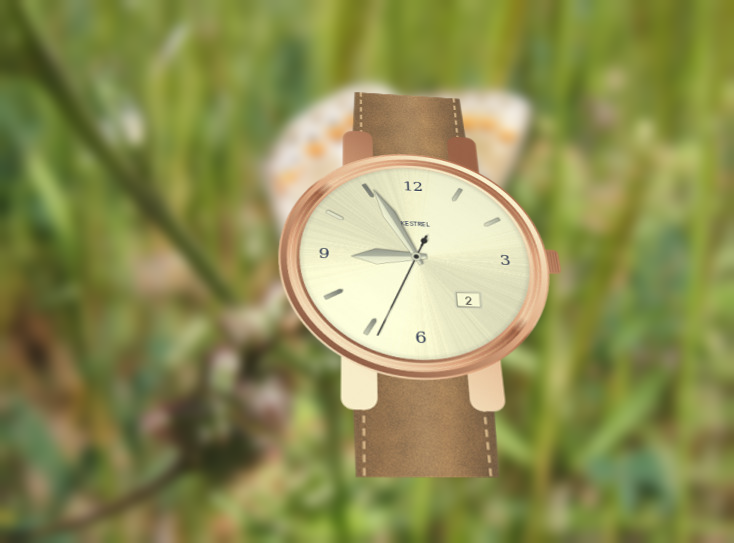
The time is 8:55:34
